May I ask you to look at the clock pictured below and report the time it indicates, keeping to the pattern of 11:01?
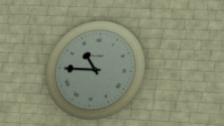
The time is 10:45
